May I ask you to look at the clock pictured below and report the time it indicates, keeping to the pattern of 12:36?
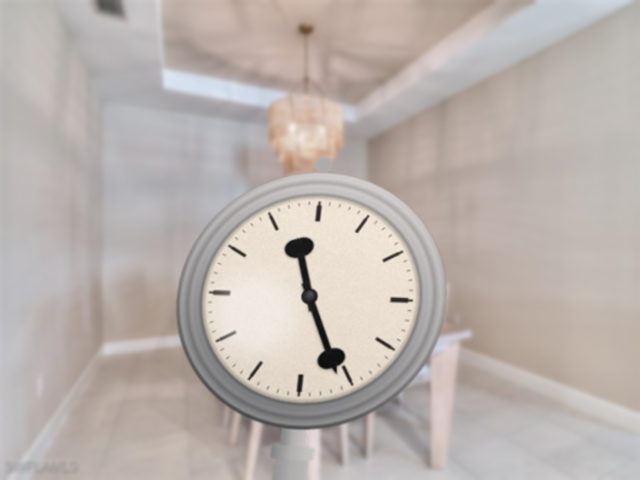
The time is 11:26
